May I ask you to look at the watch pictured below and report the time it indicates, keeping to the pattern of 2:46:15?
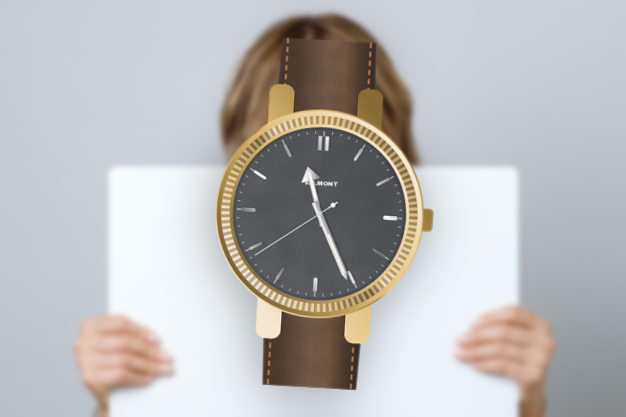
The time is 11:25:39
